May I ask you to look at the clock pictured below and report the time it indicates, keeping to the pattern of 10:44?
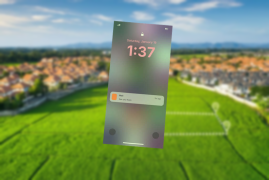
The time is 1:37
